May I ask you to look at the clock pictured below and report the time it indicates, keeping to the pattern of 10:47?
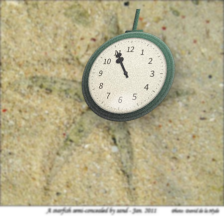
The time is 10:55
